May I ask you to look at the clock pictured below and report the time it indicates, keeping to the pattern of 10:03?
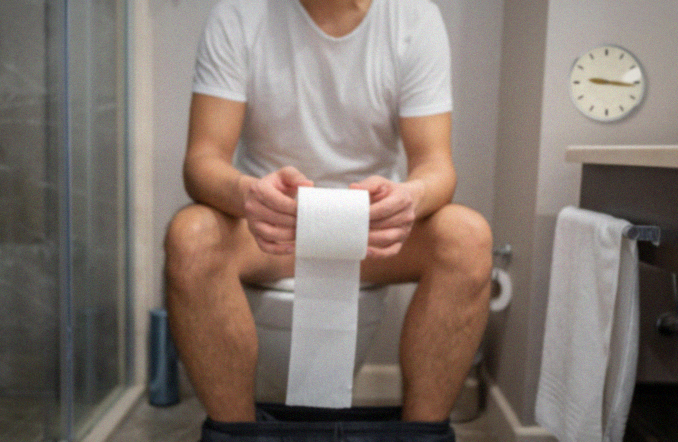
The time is 9:16
